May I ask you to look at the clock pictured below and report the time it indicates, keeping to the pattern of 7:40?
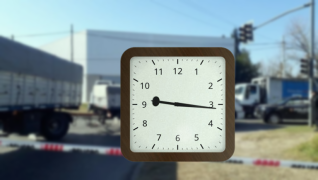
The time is 9:16
